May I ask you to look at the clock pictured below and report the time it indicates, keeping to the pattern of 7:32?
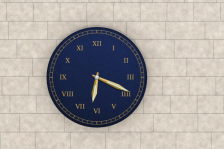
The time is 6:19
